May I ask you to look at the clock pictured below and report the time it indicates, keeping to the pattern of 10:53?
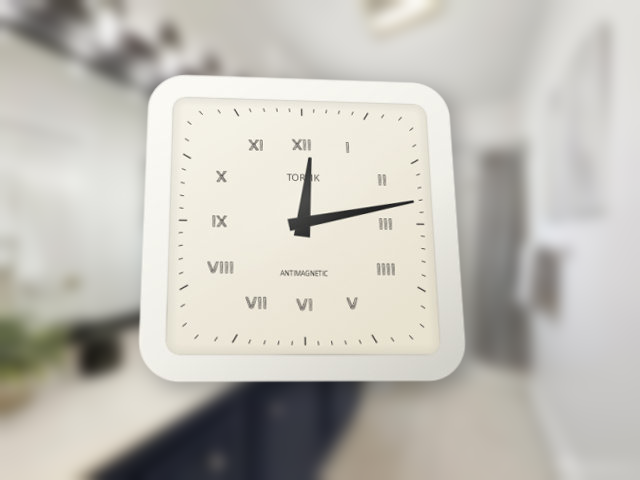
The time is 12:13
